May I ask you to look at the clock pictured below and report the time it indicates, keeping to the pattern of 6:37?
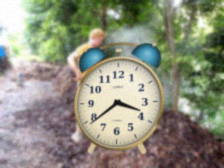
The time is 3:39
